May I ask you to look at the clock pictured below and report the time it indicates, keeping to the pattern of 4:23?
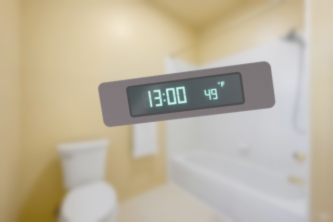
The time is 13:00
